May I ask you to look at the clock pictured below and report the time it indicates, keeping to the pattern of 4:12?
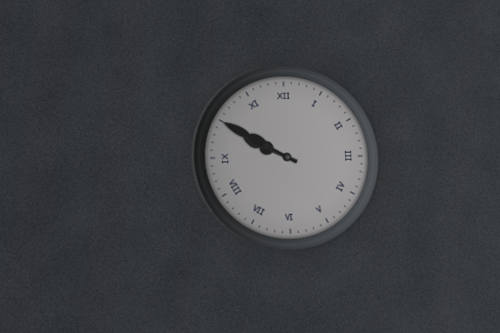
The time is 9:50
